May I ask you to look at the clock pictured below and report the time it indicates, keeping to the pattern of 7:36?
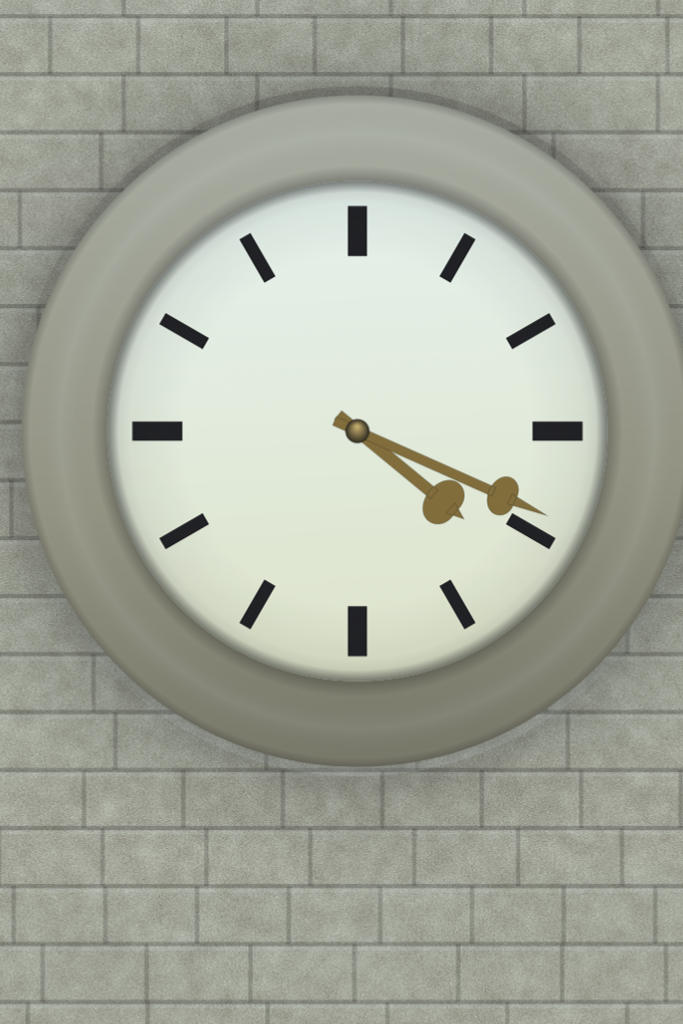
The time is 4:19
